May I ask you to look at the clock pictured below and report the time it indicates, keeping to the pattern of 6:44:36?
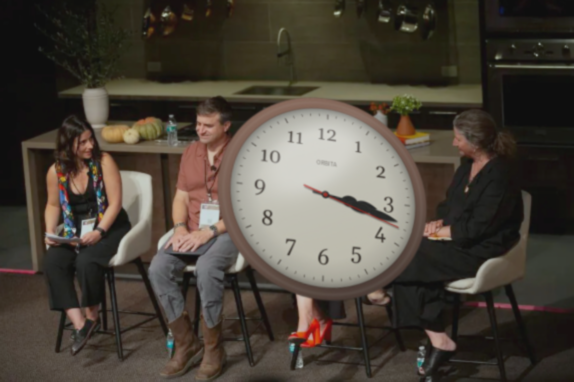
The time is 3:17:18
